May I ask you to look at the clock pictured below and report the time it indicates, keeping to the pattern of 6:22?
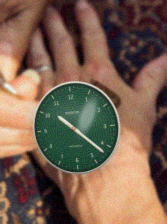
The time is 10:22
